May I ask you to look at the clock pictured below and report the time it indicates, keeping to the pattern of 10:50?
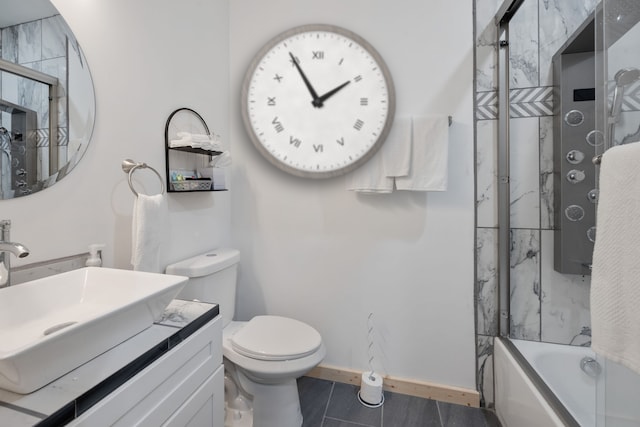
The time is 1:55
